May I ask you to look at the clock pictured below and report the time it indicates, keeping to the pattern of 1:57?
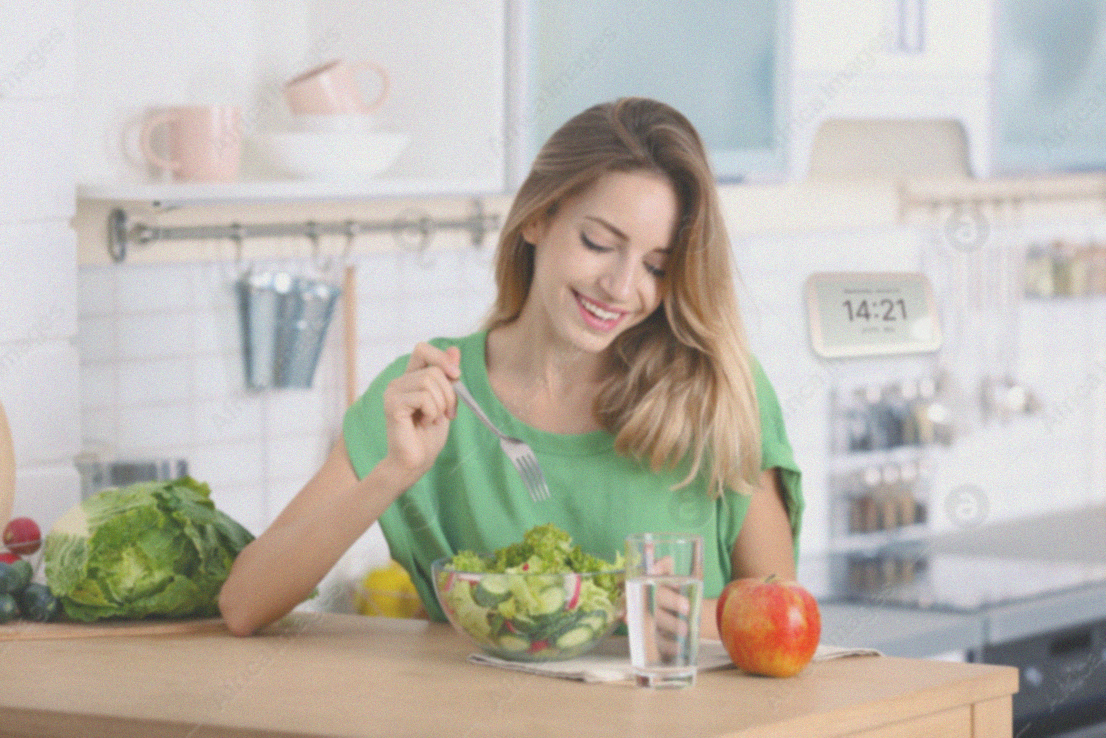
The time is 14:21
